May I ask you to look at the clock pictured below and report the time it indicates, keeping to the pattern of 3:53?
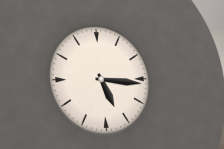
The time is 5:16
